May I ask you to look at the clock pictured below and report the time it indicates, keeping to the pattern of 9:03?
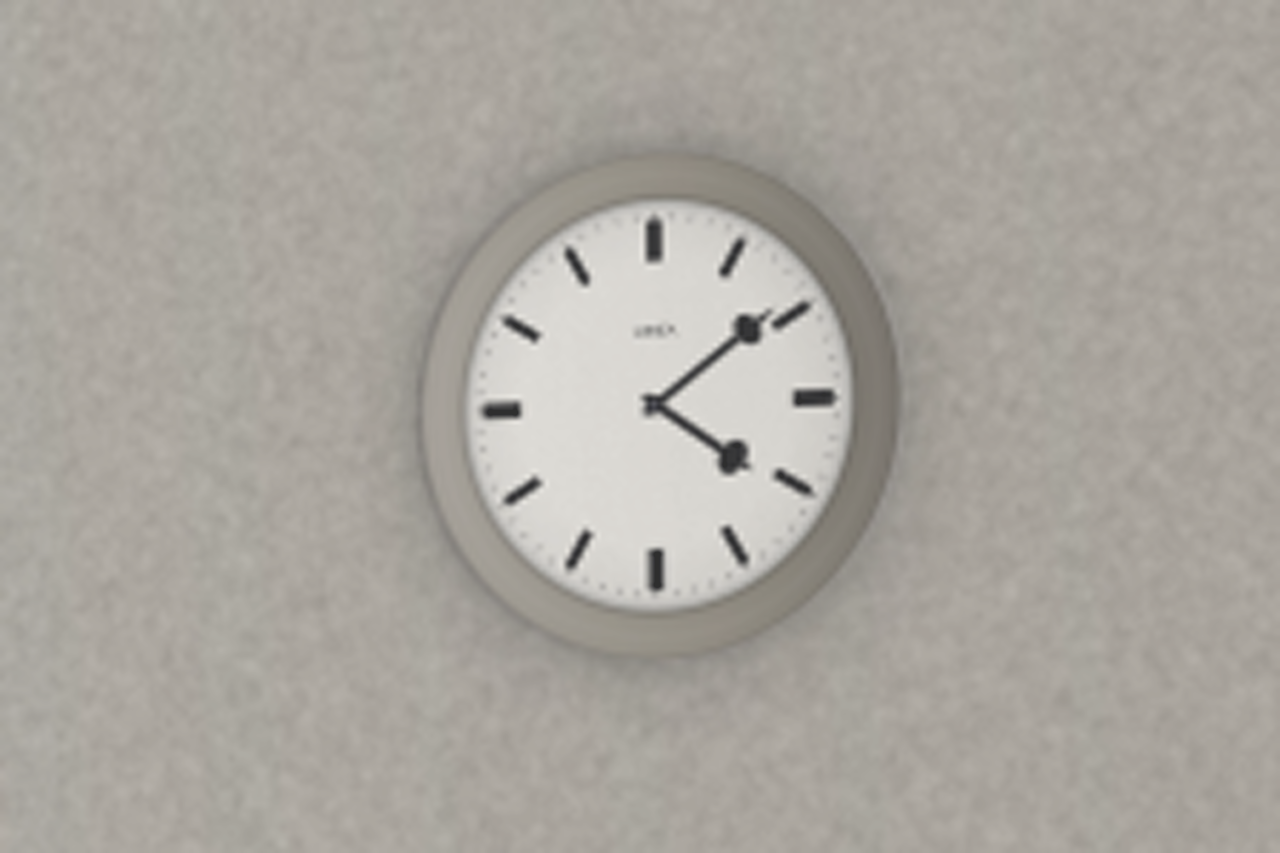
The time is 4:09
